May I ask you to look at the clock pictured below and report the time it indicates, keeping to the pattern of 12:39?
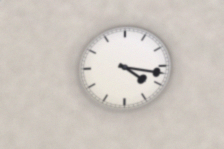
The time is 4:17
